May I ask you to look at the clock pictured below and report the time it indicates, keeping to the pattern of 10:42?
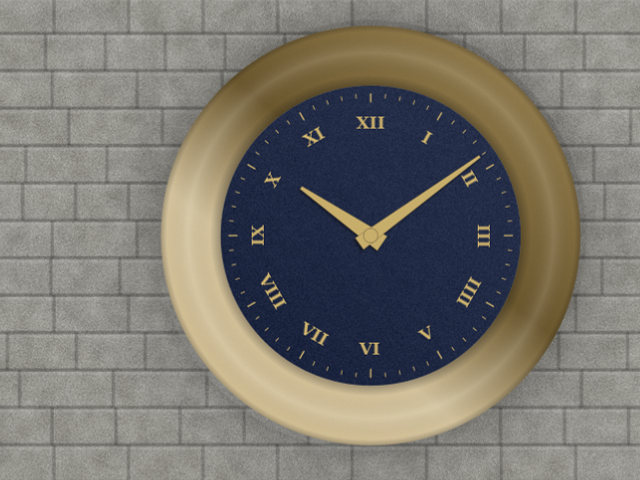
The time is 10:09
